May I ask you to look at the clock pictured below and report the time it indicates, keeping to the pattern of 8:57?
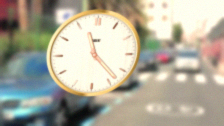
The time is 11:23
